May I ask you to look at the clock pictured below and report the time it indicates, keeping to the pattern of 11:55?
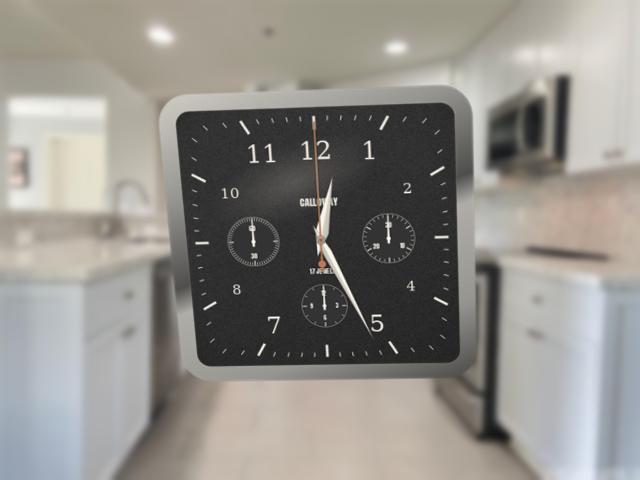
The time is 12:26
